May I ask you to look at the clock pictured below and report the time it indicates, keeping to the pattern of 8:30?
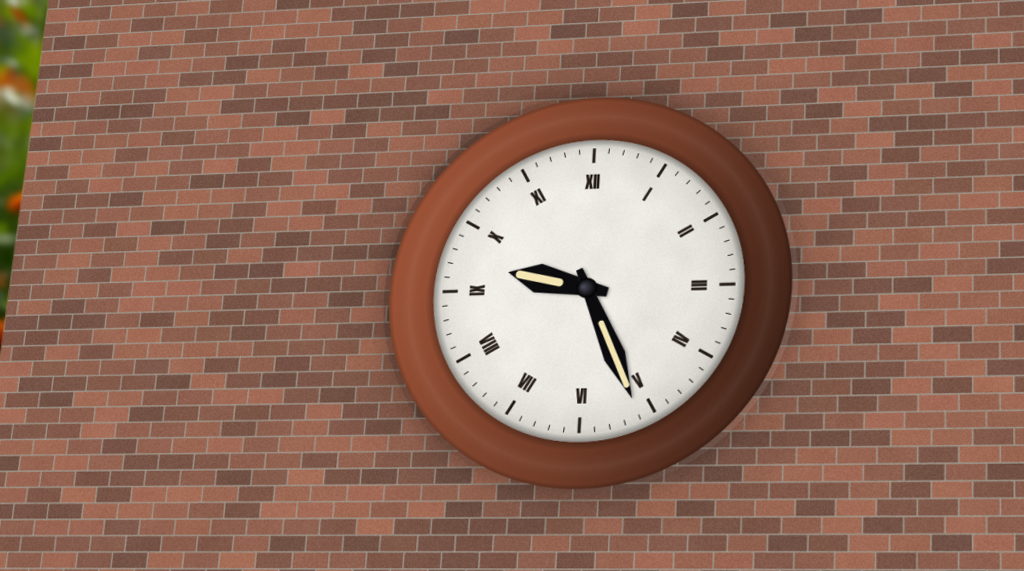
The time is 9:26
